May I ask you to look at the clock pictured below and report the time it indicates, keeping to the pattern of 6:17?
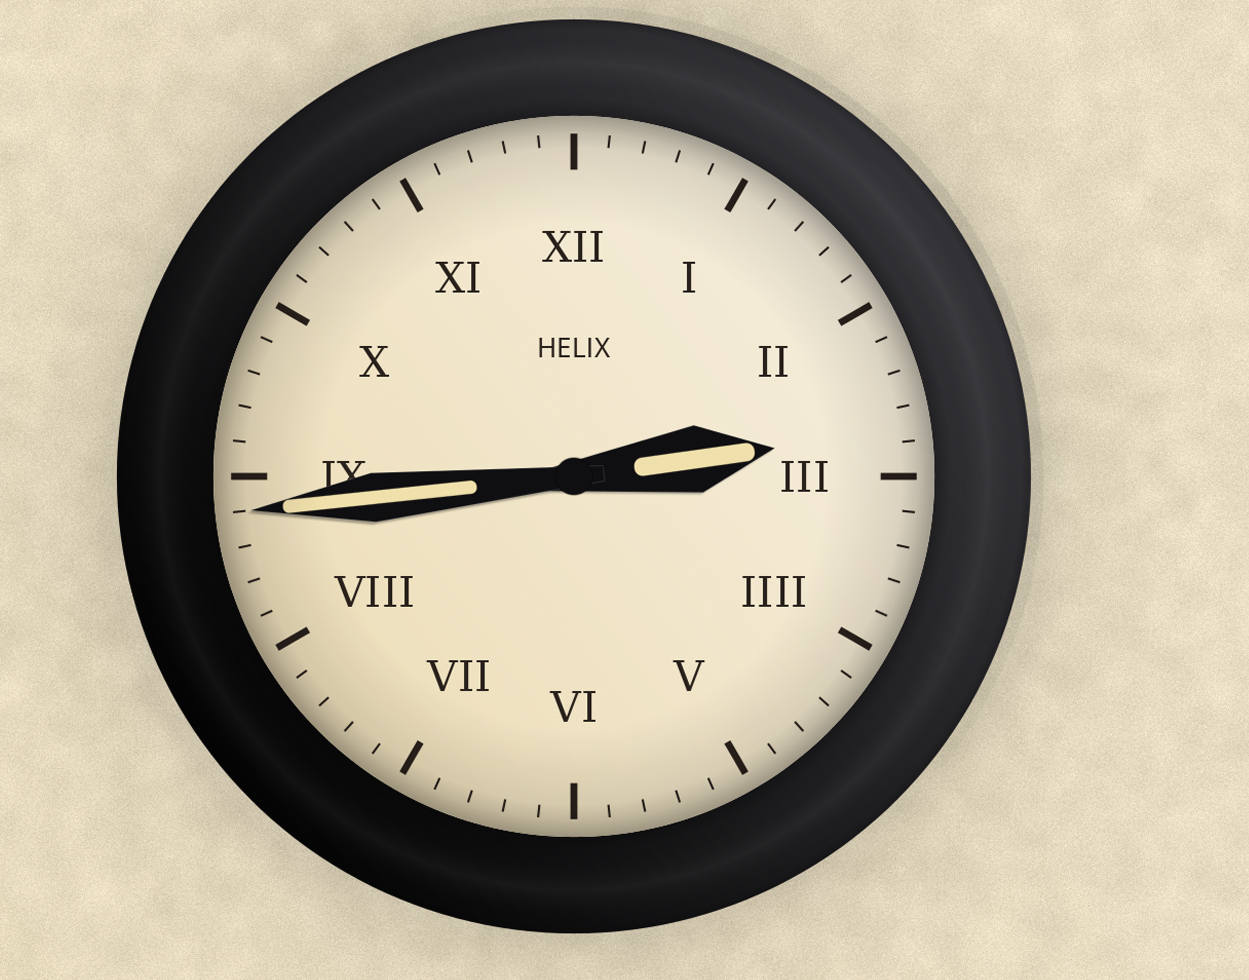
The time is 2:44
